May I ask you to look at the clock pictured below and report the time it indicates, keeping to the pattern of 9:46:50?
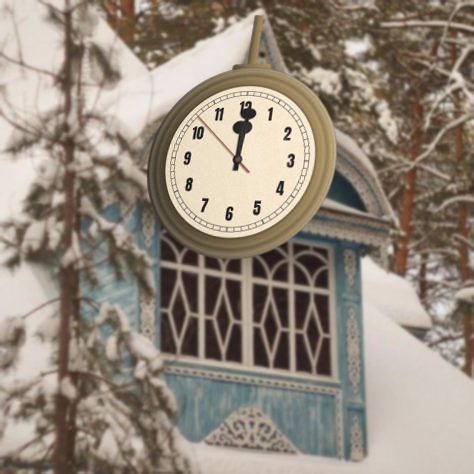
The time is 12:00:52
